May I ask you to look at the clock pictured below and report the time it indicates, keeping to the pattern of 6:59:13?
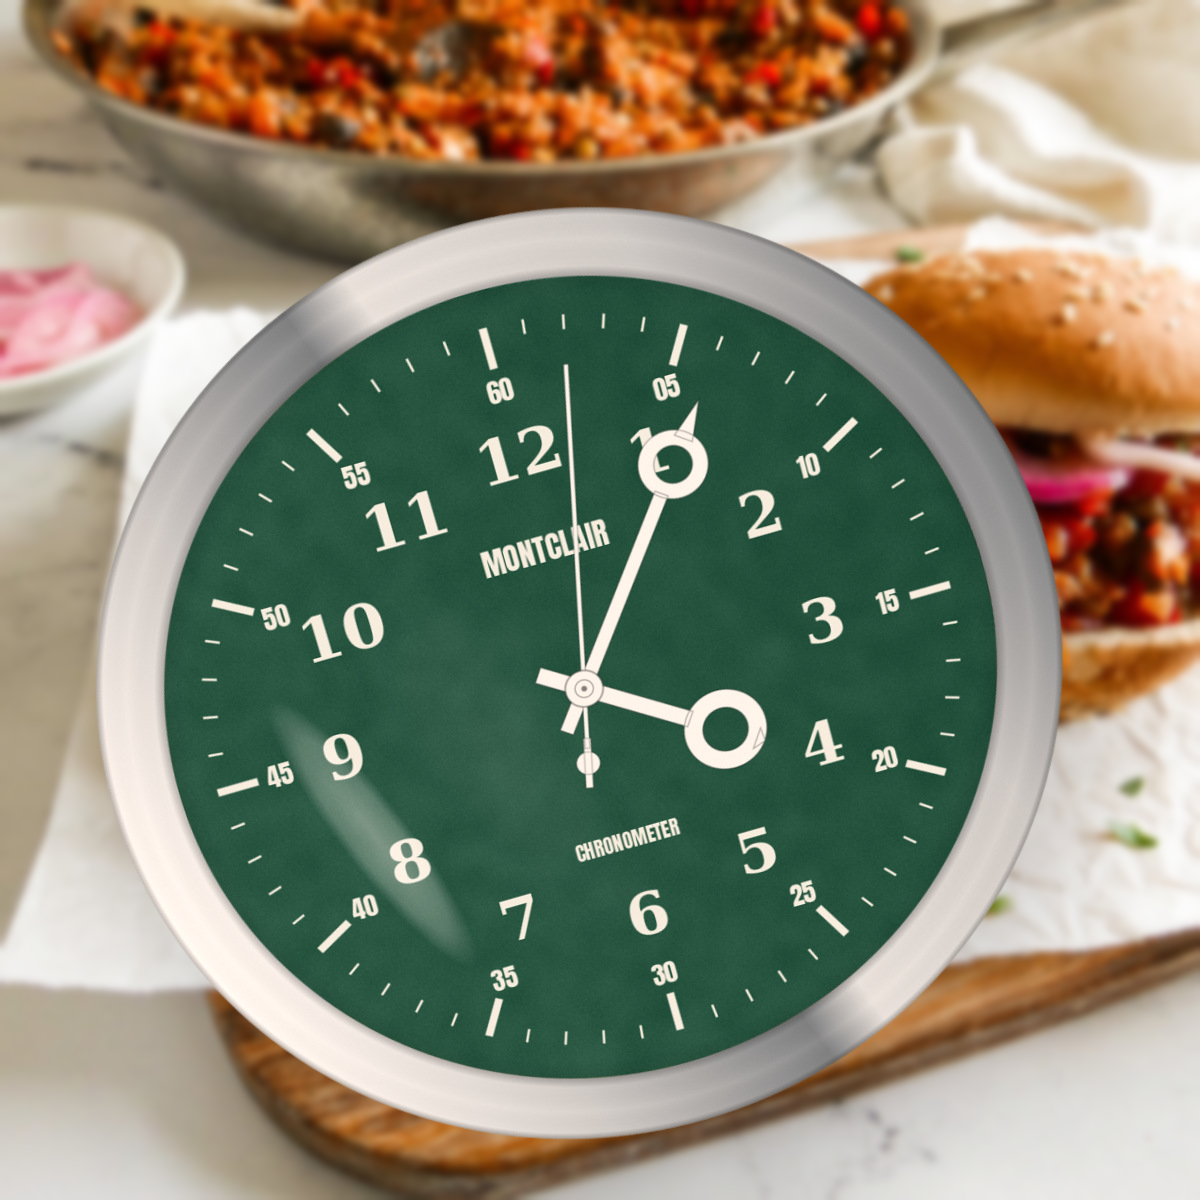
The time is 4:06:02
